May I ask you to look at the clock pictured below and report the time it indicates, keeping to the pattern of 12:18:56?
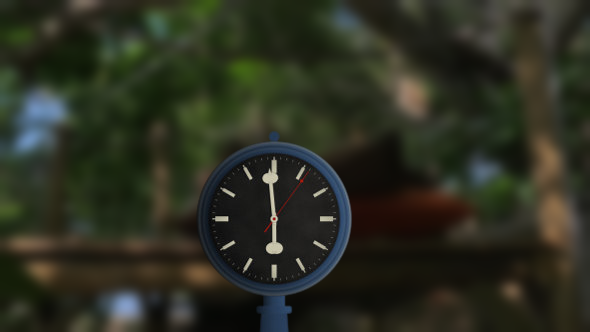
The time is 5:59:06
